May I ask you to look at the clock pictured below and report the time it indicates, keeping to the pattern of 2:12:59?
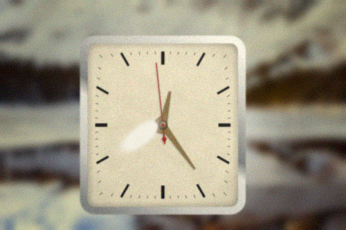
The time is 12:23:59
